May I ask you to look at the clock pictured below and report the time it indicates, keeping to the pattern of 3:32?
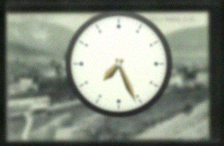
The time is 7:26
